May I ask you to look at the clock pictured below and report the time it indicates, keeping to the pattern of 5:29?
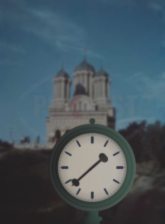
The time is 1:38
